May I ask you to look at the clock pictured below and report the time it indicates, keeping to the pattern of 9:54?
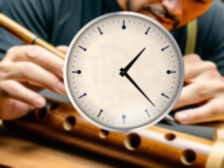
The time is 1:23
